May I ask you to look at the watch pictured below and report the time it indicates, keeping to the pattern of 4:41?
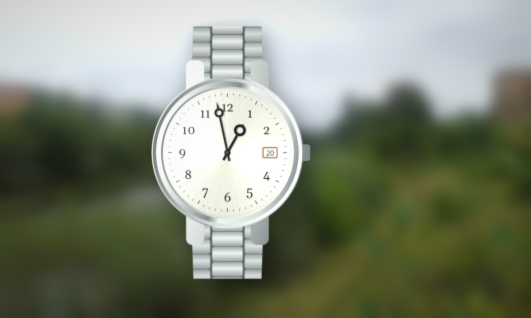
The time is 12:58
